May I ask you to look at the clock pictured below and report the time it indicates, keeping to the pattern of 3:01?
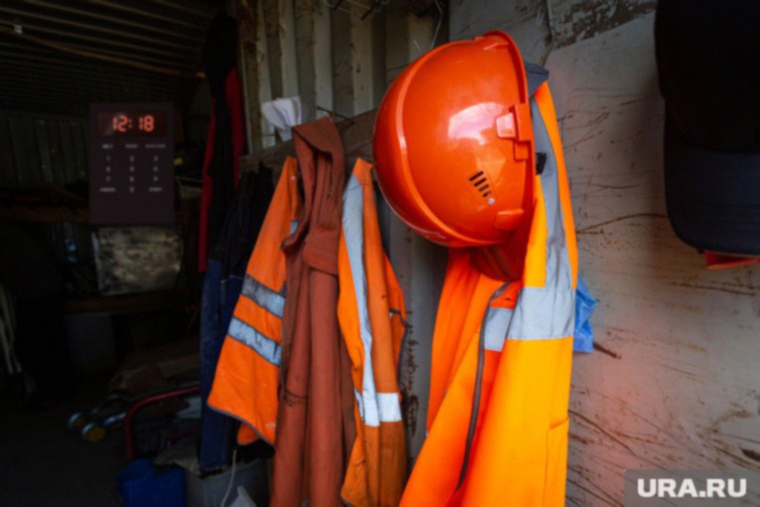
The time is 12:18
